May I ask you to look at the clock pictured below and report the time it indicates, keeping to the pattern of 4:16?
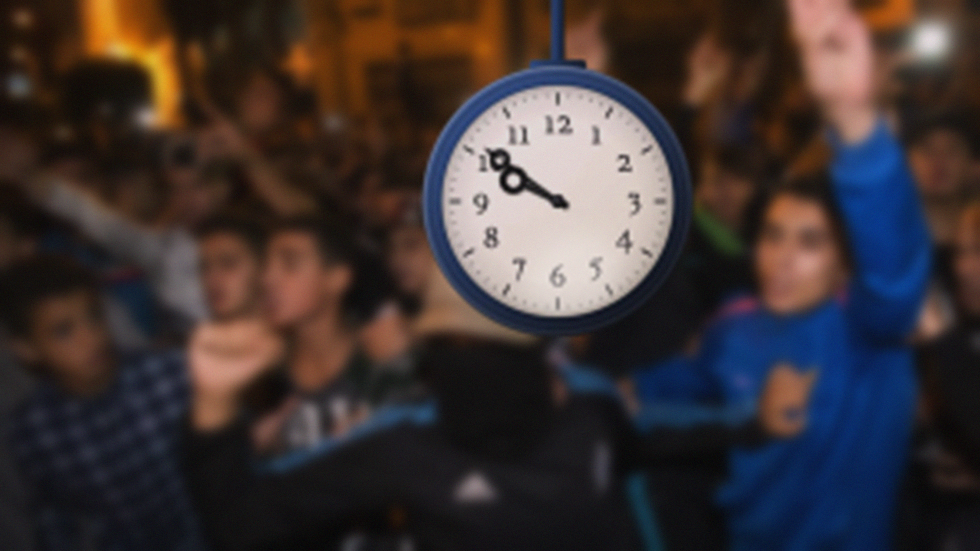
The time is 9:51
